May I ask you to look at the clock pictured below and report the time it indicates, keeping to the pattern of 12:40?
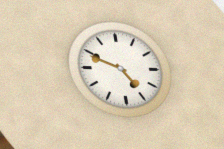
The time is 4:49
